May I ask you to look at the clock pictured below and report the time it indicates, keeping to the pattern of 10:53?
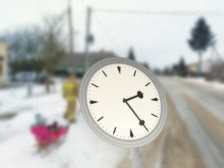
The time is 2:25
